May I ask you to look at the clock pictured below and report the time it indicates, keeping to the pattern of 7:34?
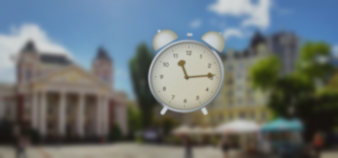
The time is 11:14
